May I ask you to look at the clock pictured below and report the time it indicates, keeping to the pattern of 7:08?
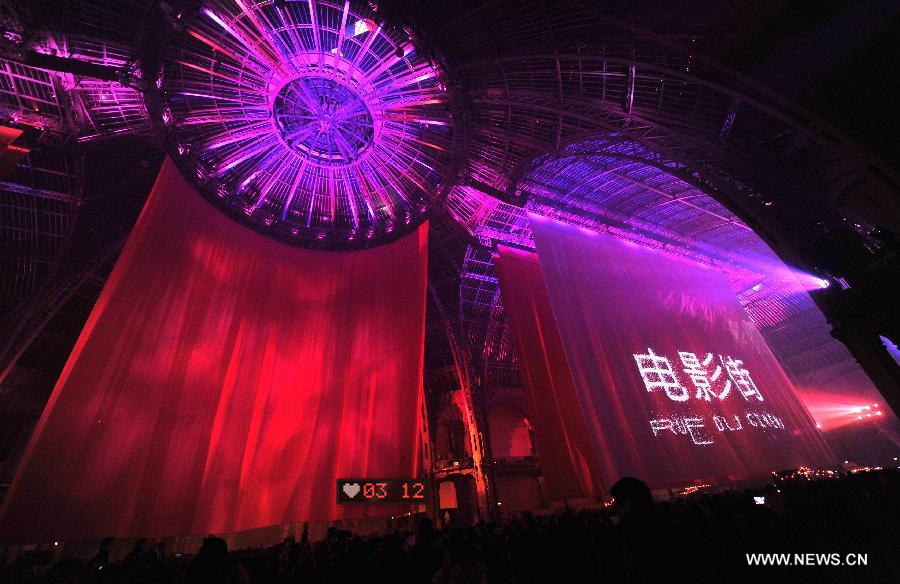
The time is 3:12
